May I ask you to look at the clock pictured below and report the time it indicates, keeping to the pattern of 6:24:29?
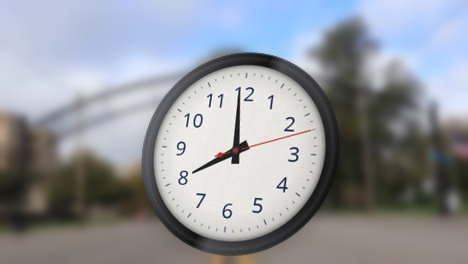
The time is 7:59:12
